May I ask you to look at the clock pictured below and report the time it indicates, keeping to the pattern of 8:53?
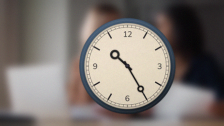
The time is 10:25
